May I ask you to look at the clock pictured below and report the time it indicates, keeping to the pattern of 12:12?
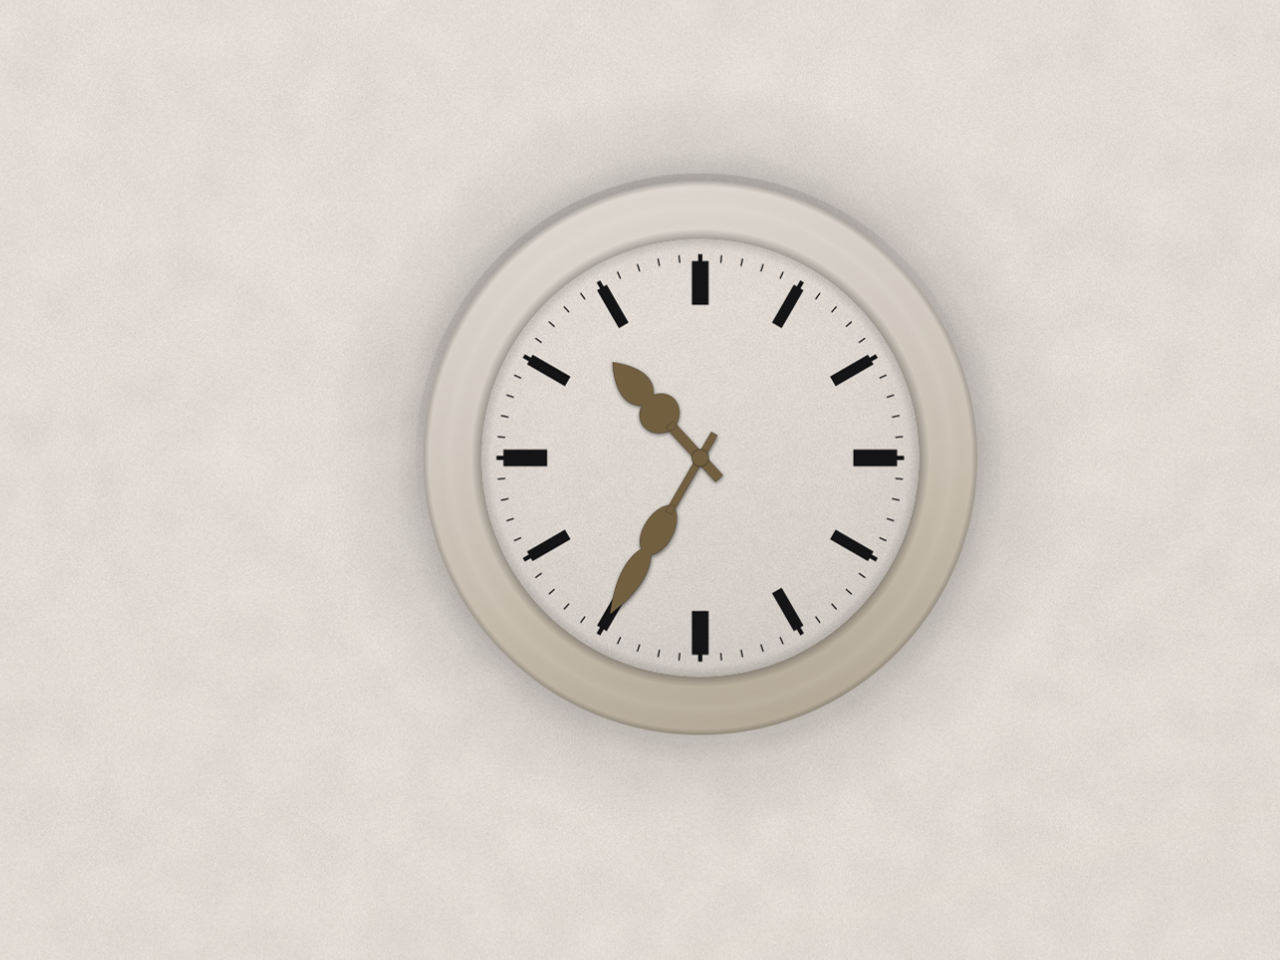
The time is 10:35
